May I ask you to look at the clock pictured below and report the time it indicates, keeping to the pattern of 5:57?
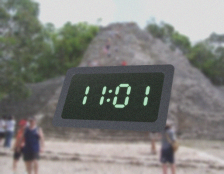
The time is 11:01
